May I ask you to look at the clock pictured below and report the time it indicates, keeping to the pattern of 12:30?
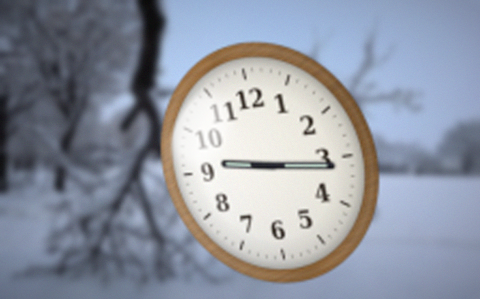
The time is 9:16
